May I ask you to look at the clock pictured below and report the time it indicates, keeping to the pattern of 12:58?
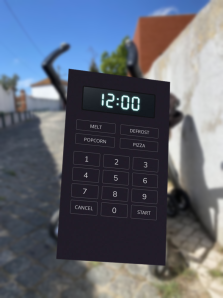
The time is 12:00
